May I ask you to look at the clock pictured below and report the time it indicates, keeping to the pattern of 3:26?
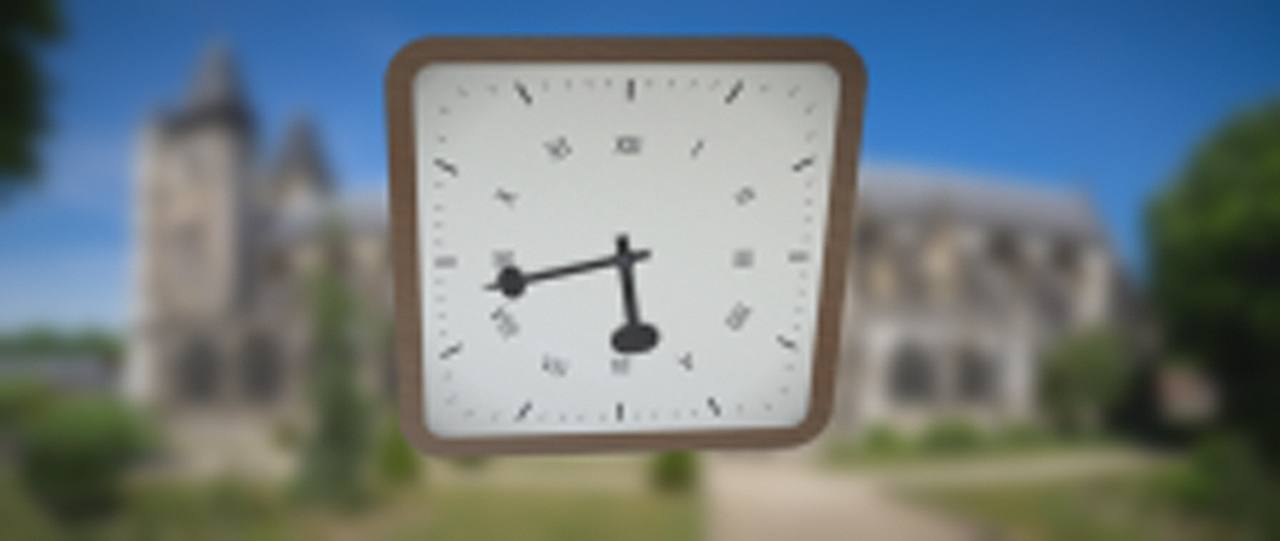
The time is 5:43
